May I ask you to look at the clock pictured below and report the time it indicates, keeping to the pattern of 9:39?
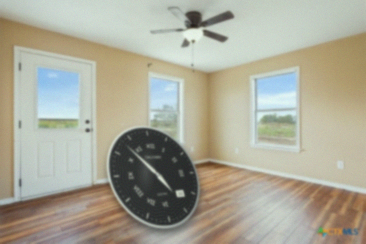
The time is 4:53
